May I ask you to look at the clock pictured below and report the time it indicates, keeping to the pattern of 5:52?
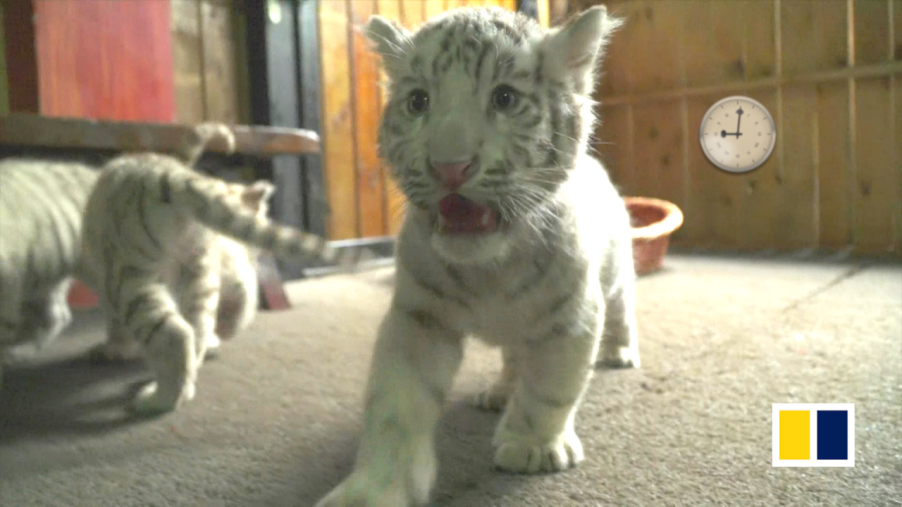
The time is 9:01
